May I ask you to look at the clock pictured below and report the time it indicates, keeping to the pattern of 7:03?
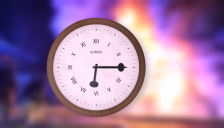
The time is 6:15
